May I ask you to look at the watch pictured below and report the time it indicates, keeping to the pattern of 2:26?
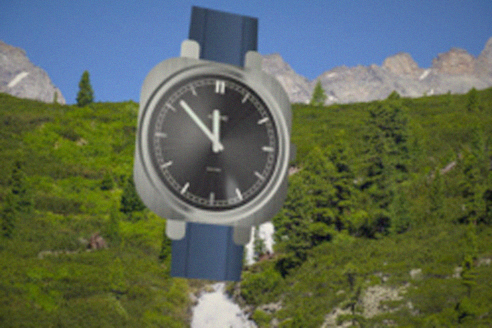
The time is 11:52
